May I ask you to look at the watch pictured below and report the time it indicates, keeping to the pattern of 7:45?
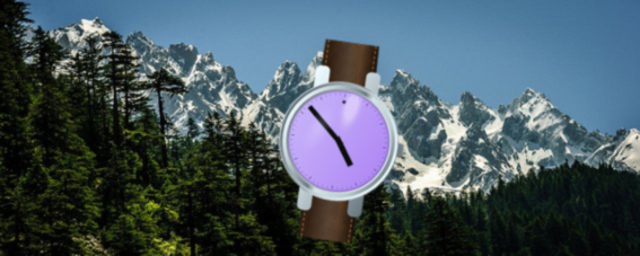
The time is 4:52
